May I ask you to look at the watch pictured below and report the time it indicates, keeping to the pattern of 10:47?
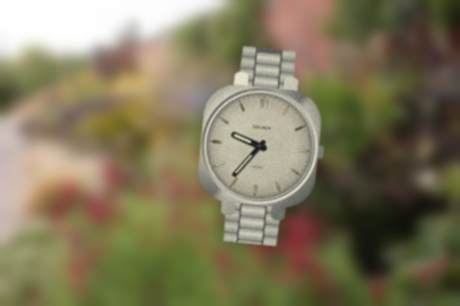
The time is 9:36
